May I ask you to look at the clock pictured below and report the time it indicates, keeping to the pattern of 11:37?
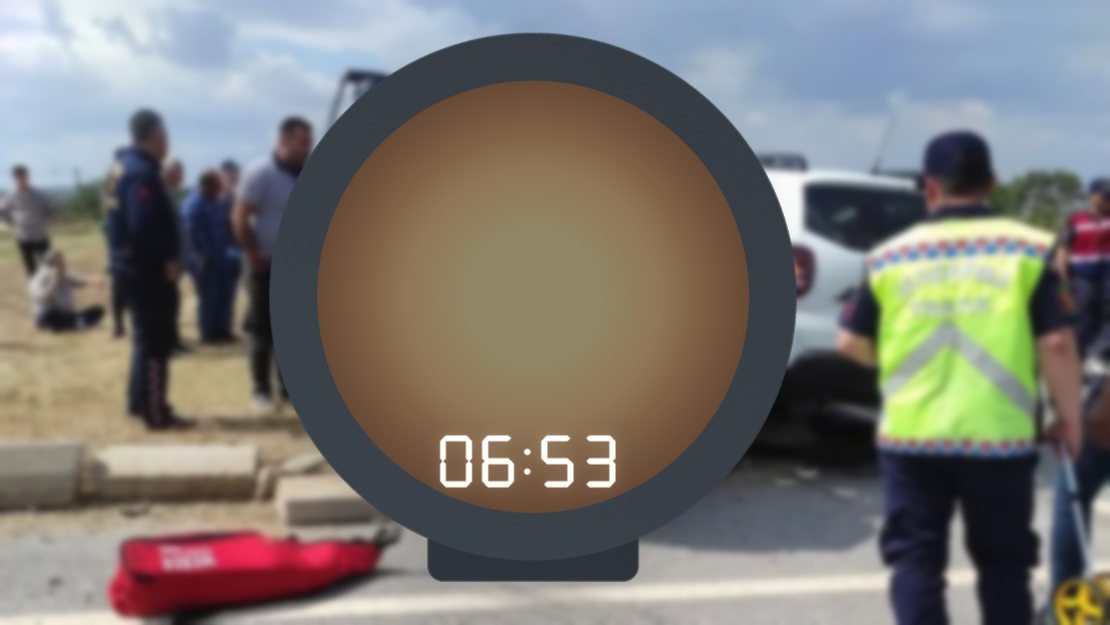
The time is 6:53
